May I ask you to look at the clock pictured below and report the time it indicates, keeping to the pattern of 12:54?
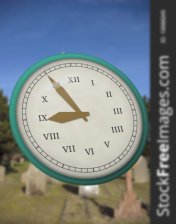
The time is 8:55
